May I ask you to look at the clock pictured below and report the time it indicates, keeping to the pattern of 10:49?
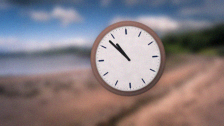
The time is 10:53
